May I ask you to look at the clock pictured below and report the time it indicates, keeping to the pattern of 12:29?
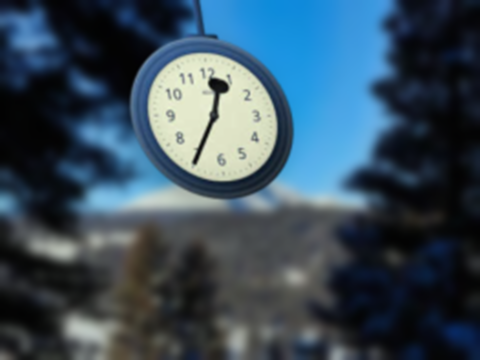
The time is 12:35
